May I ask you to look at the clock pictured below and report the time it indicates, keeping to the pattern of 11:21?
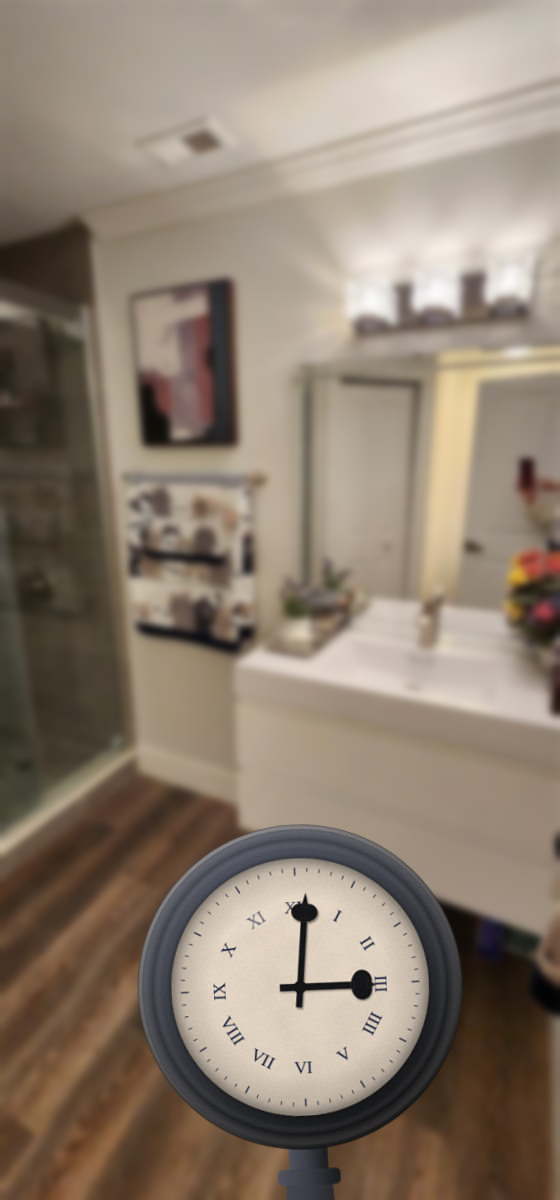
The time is 3:01
